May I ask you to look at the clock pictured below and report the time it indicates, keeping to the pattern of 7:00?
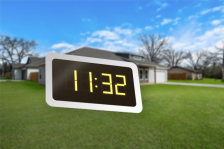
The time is 11:32
